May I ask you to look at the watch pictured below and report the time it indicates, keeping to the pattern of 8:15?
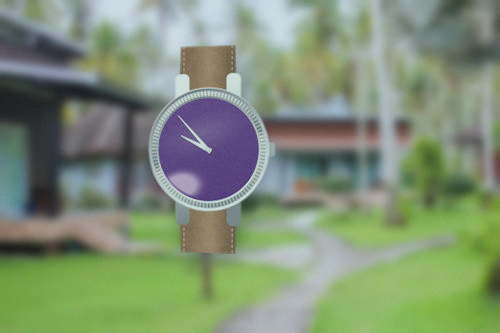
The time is 9:53
